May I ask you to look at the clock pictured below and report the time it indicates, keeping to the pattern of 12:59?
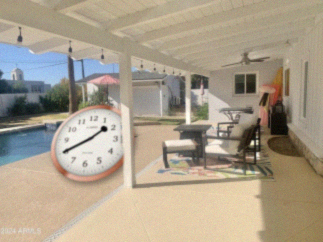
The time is 1:40
